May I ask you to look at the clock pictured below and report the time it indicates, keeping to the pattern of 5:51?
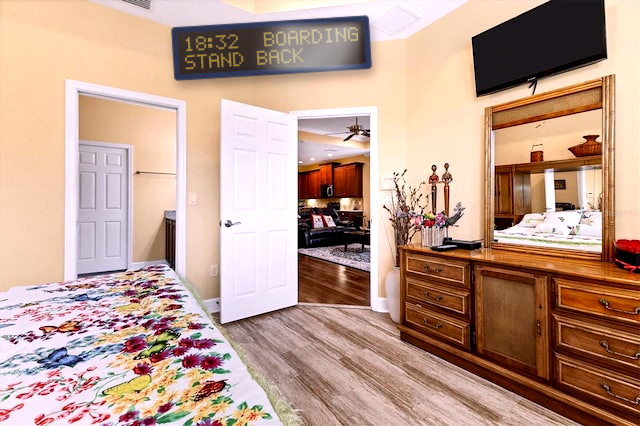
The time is 18:32
